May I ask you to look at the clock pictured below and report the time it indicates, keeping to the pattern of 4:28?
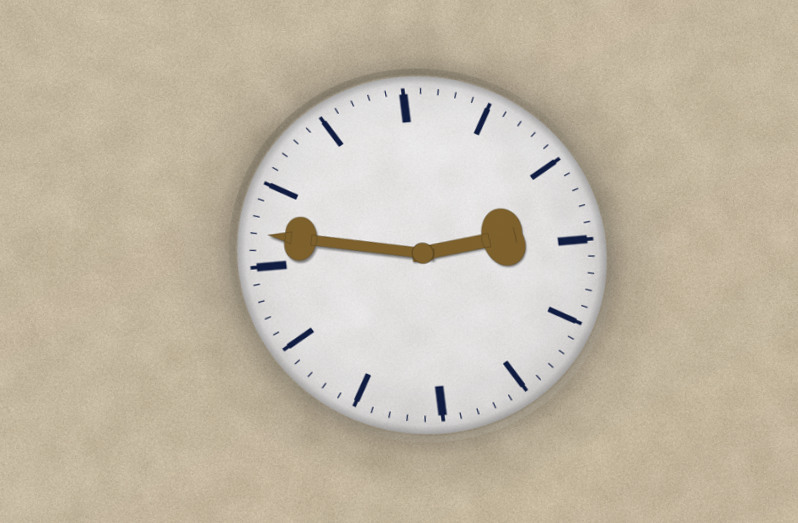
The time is 2:47
